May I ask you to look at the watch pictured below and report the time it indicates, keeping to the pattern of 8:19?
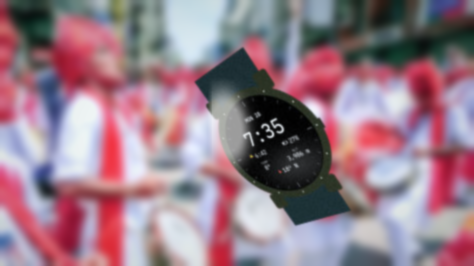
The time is 7:35
